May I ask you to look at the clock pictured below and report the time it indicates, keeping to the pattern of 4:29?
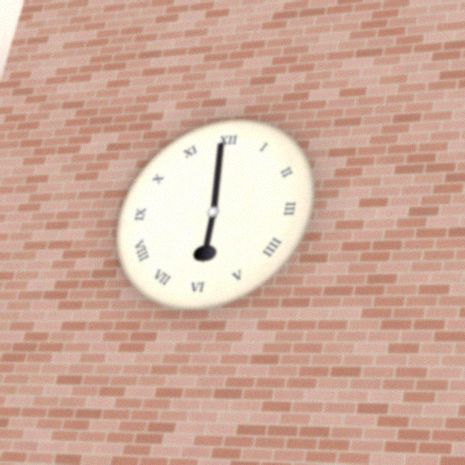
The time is 5:59
